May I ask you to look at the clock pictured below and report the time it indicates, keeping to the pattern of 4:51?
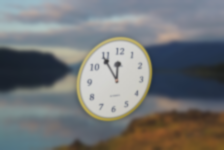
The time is 11:54
